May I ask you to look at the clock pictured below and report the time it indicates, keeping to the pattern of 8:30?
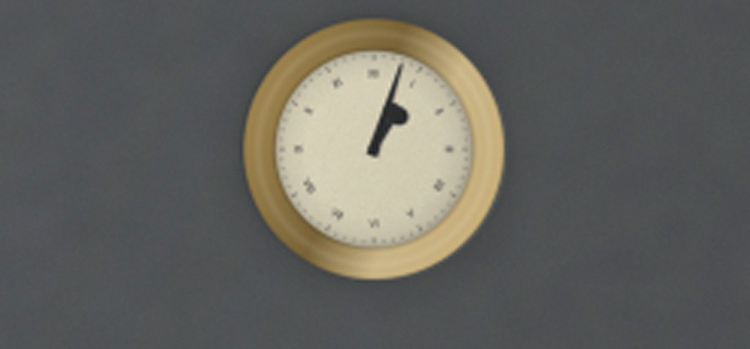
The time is 1:03
